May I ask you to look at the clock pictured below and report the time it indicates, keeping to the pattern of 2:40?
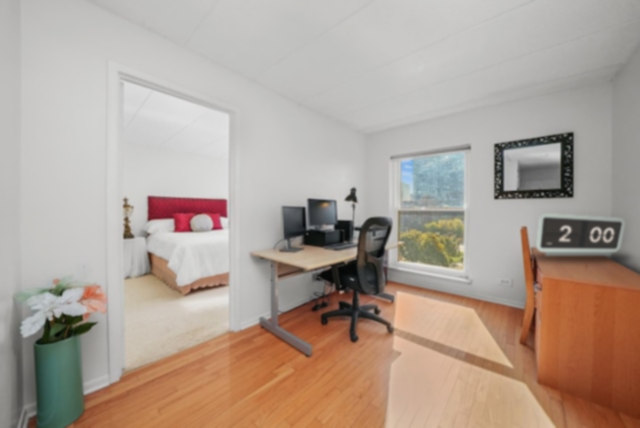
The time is 2:00
